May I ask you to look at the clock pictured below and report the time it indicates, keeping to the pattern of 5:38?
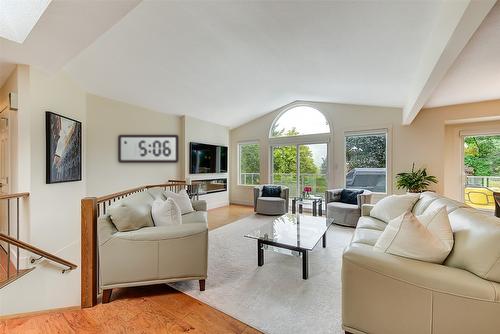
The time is 5:06
